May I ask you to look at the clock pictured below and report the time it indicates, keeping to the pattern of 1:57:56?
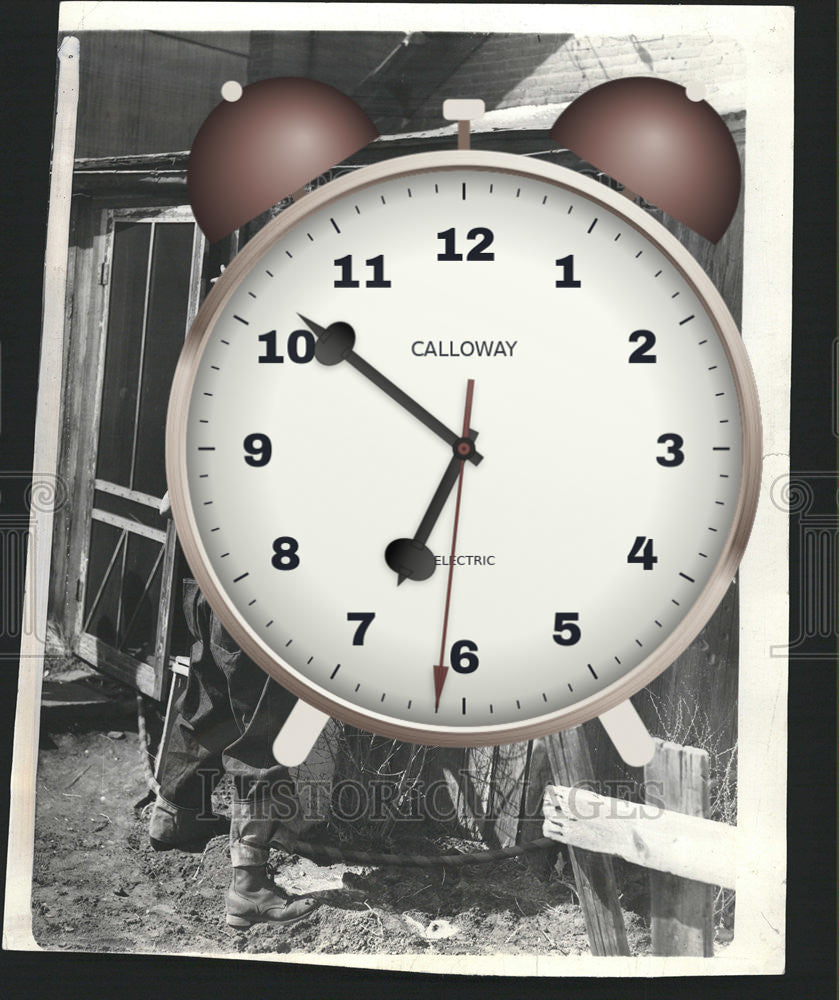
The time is 6:51:31
